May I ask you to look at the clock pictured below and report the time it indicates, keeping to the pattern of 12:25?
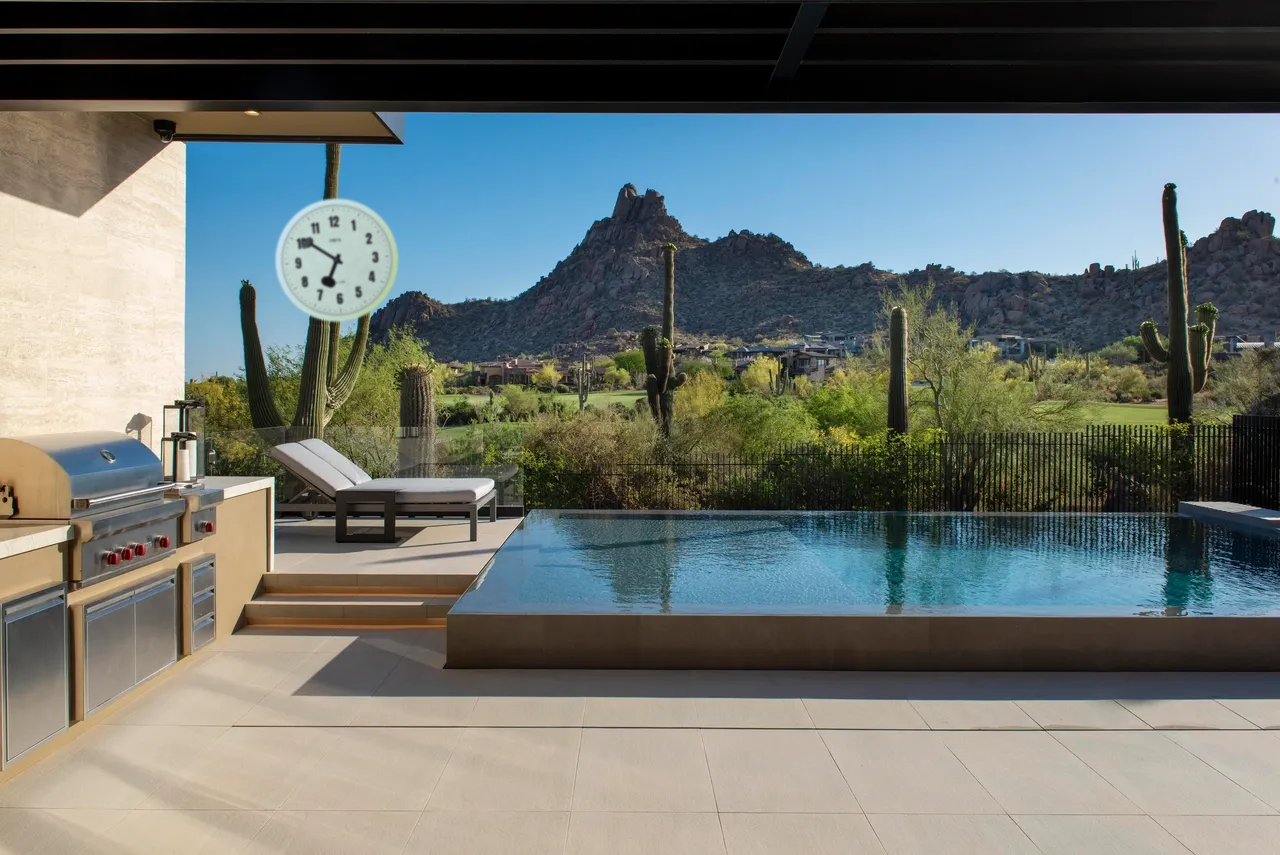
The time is 6:51
